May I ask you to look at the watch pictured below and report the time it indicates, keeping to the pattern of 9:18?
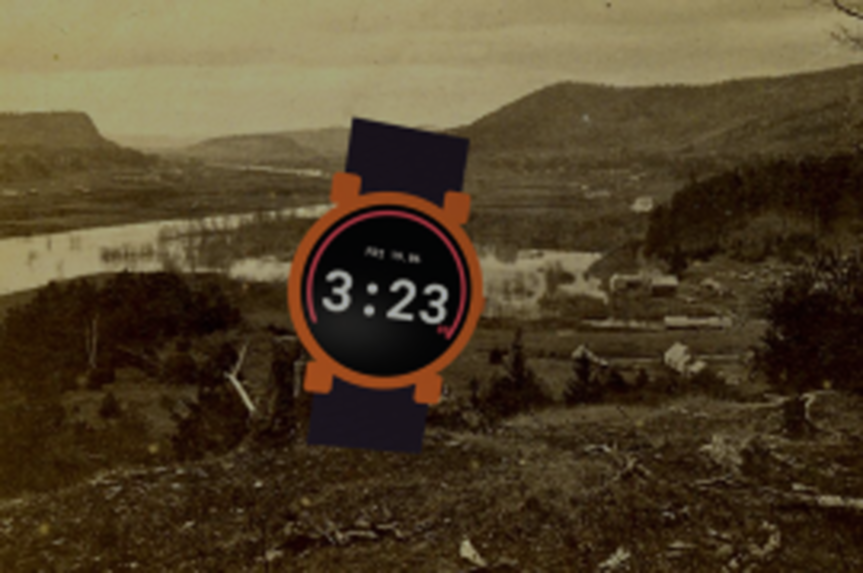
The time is 3:23
